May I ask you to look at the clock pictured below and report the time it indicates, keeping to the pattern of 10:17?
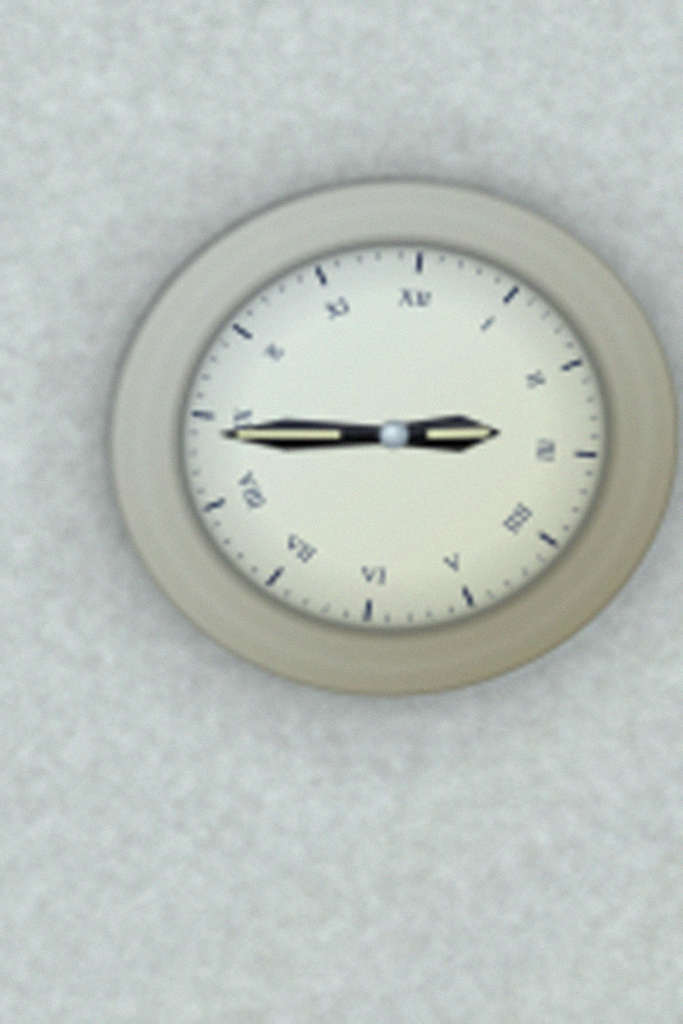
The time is 2:44
